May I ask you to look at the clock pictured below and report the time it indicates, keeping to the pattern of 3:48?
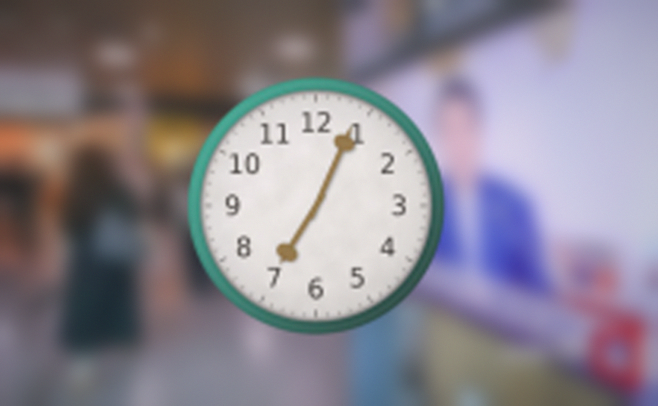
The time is 7:04
